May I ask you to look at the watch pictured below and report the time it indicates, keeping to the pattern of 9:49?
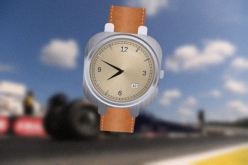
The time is 7:49
